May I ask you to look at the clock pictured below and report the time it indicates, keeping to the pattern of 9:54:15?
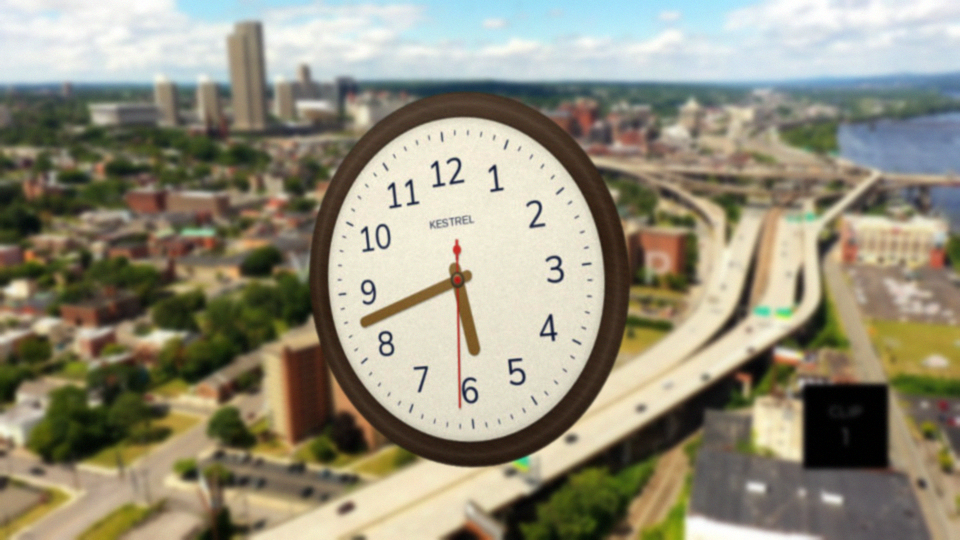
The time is 5:42:31
